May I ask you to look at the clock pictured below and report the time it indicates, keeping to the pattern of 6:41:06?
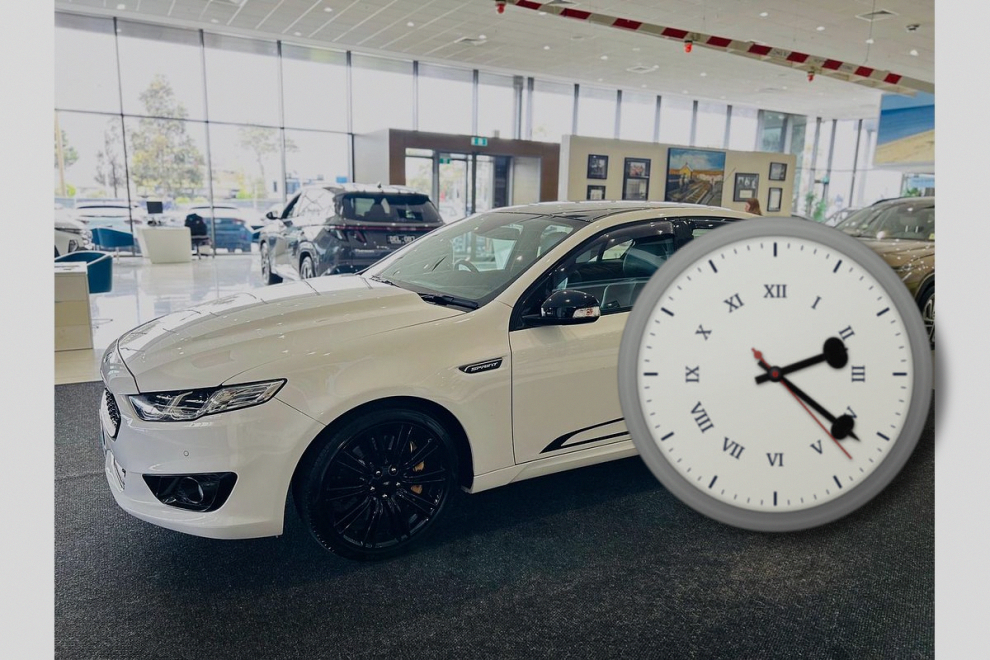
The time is 2:21:23
